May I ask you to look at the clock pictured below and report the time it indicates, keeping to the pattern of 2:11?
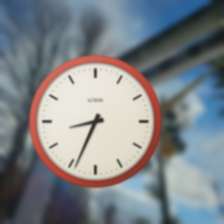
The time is 8:34
